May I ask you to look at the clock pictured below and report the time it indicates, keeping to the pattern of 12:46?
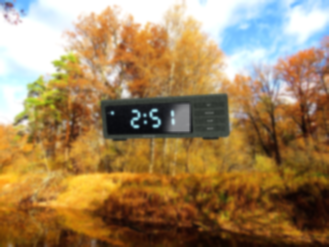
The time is 2:51
